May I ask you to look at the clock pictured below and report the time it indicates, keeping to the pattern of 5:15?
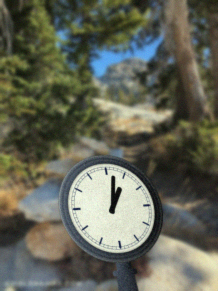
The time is 1:02
